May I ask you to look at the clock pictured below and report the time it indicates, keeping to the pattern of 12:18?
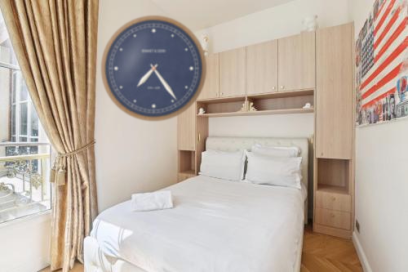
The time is 7:24
